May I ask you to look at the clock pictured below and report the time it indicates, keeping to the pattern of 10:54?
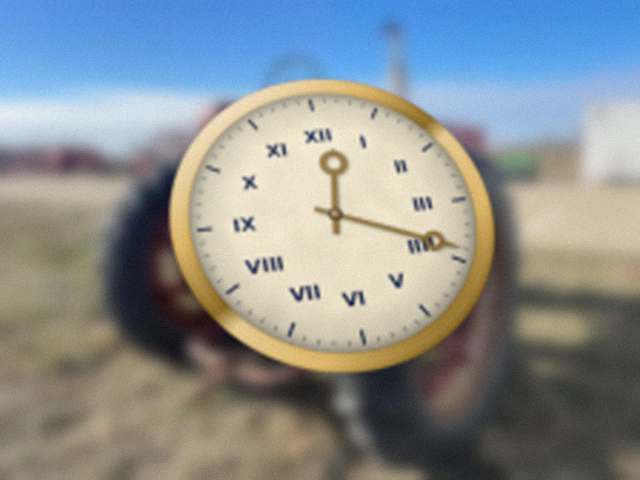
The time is 12:19
